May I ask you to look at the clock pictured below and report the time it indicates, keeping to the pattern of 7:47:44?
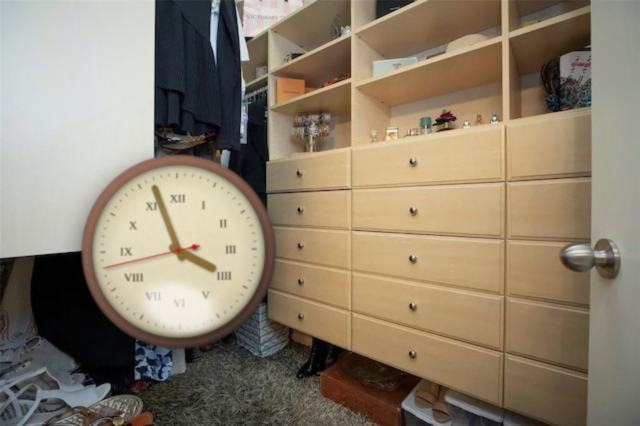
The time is 3:56:43
